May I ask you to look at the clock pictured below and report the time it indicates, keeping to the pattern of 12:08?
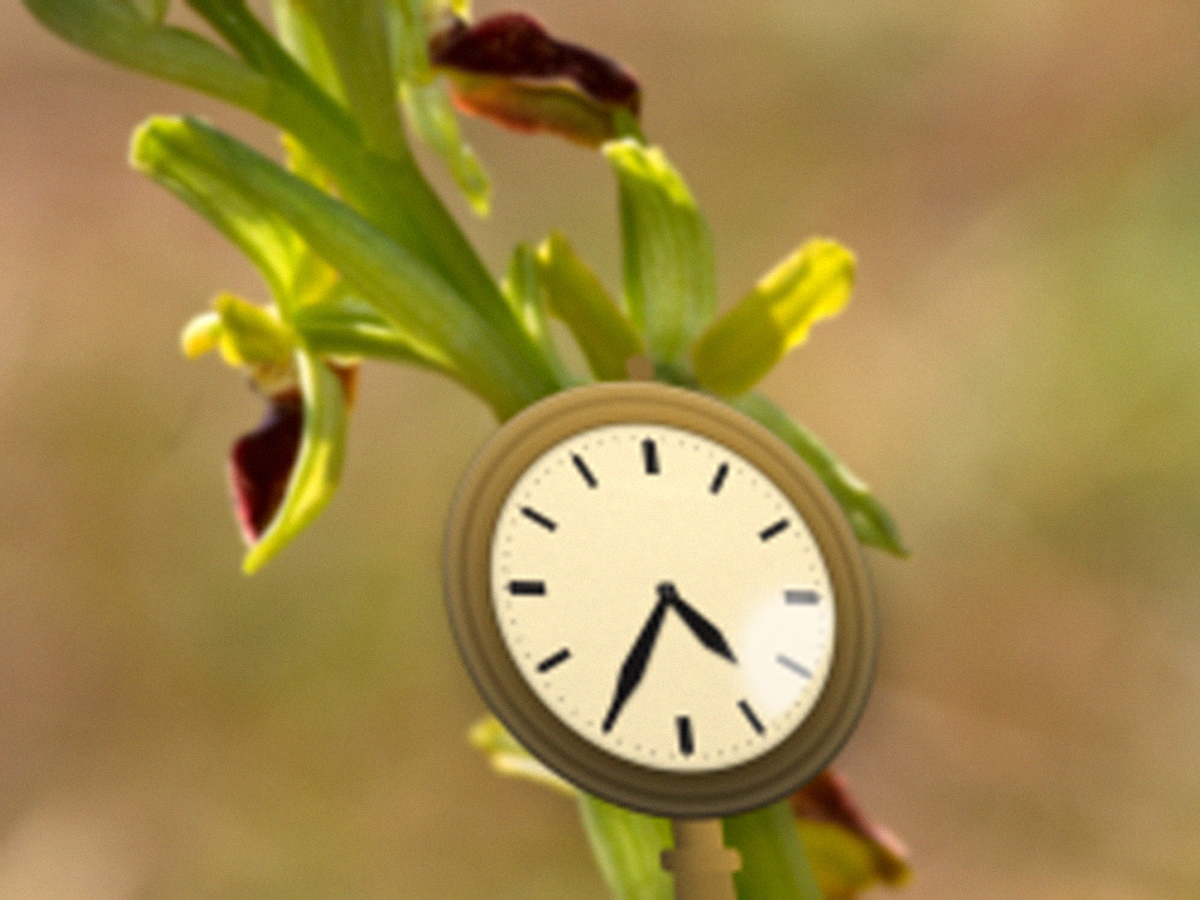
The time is 4:35
